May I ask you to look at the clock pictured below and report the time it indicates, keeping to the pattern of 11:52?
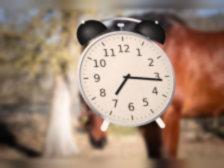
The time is 7:16
